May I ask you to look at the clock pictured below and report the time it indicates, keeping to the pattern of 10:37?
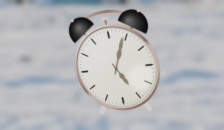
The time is 5:04
